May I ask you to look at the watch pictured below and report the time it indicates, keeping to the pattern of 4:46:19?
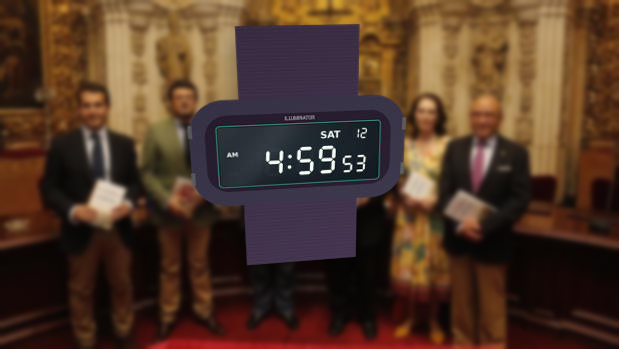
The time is 4:59:53
